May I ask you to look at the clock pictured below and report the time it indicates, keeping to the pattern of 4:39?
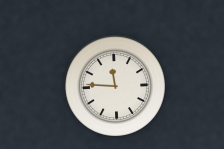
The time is 11:46
